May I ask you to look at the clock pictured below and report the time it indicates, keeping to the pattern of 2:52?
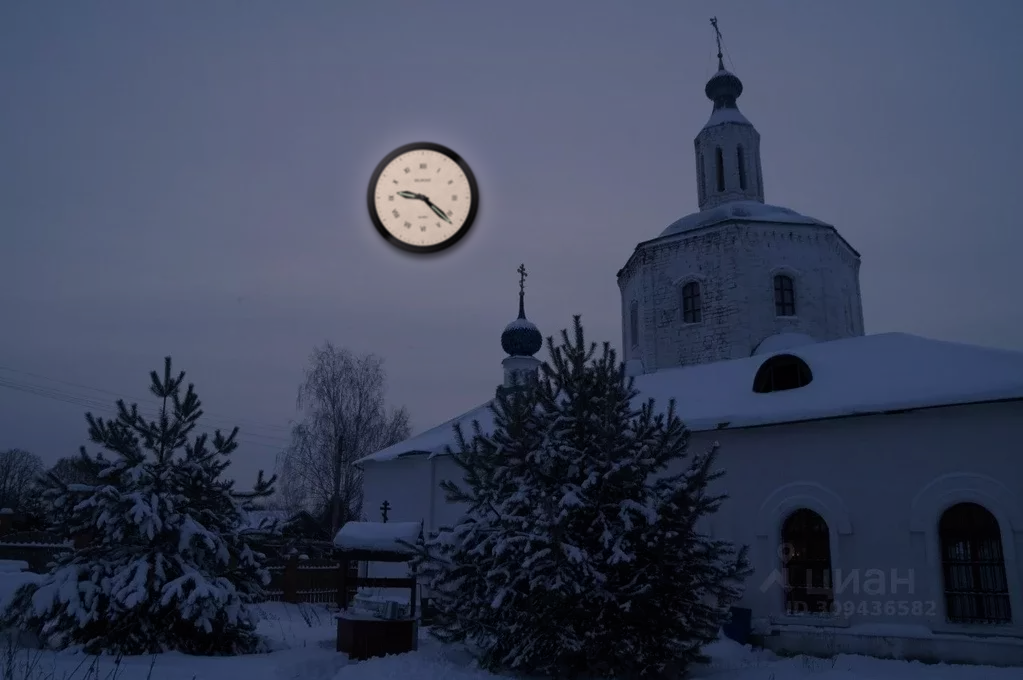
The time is 9:22
